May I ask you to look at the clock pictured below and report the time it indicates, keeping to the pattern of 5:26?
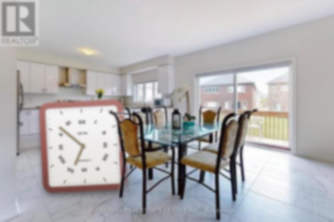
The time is 6:52
